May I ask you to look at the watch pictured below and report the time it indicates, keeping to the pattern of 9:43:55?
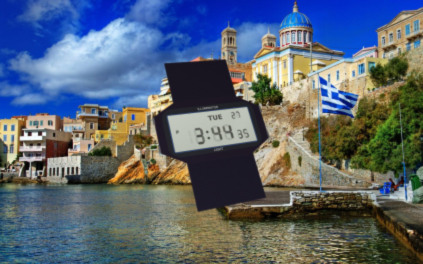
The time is 3:44:35
